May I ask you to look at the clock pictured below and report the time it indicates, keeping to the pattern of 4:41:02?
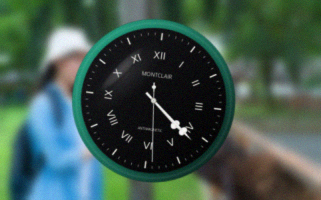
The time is 4:21:29
